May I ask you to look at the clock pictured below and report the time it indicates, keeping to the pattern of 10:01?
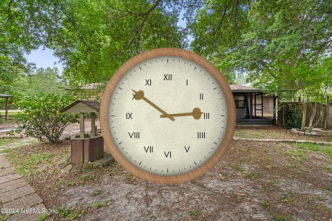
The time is 2:51
